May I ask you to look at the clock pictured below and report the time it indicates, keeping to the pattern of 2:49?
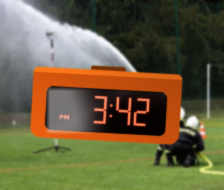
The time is 3:42
